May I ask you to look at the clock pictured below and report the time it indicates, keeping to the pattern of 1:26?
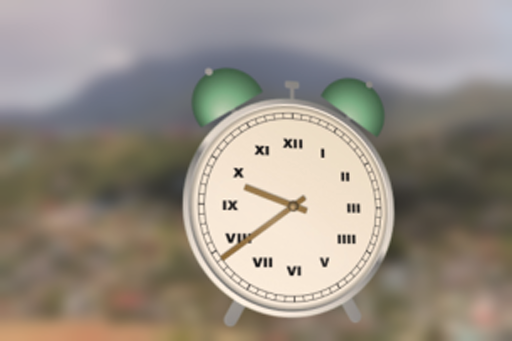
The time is 9:39
